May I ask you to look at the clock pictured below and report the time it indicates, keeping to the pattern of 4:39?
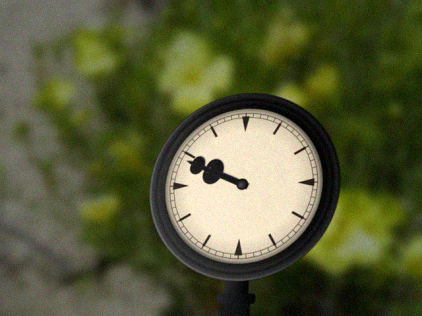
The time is 9:49
